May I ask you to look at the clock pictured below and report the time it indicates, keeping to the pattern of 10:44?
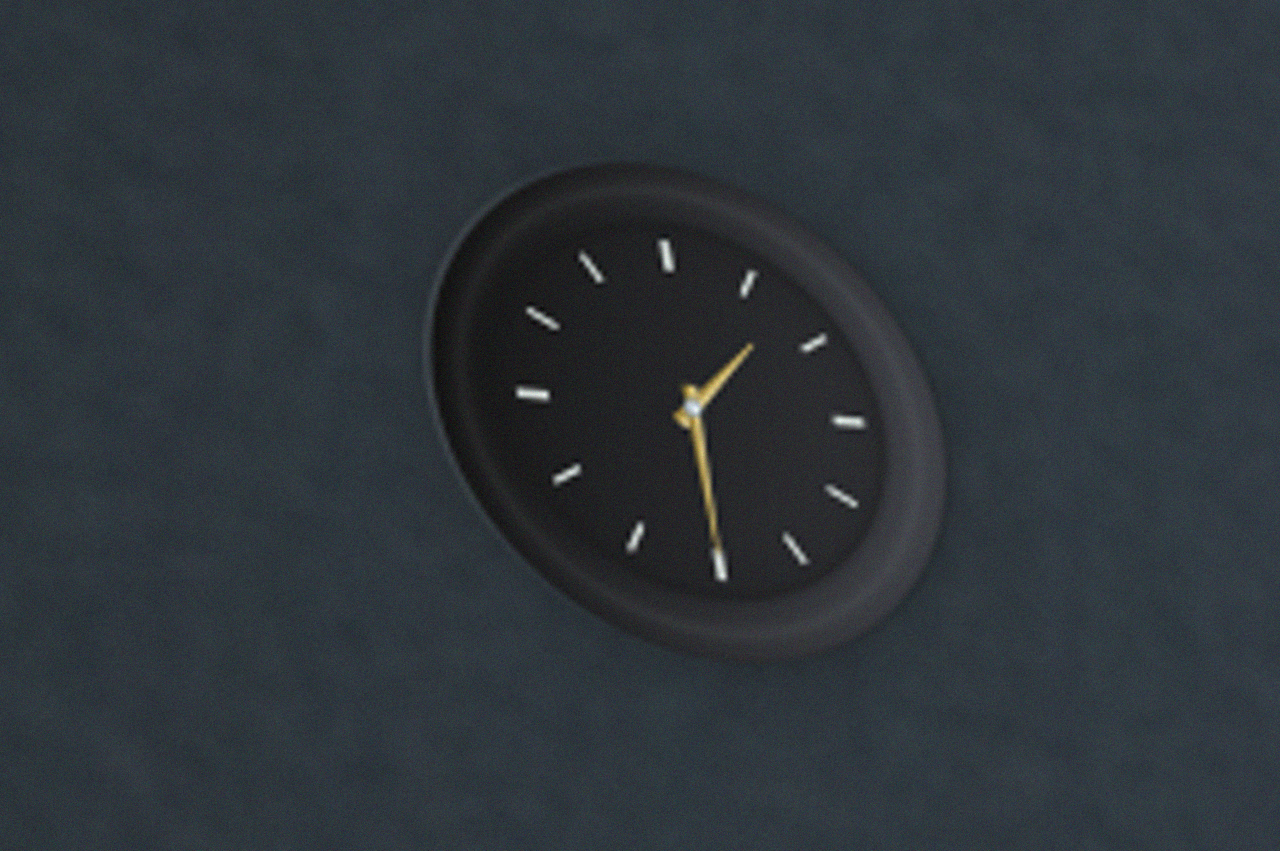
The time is 1:30
